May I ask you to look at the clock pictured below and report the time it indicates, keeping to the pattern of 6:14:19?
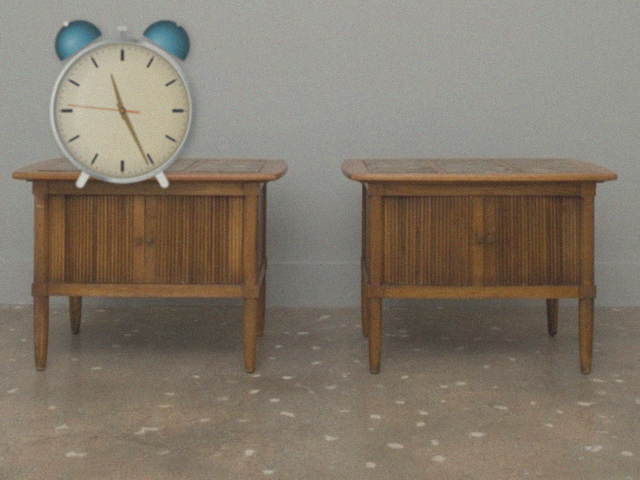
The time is 11:25:46
